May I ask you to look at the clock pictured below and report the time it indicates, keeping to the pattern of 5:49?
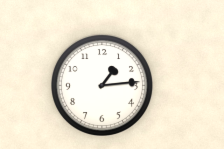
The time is 1:14
